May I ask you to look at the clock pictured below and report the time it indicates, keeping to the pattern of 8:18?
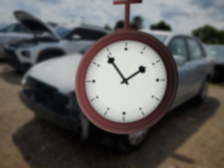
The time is 1:54
